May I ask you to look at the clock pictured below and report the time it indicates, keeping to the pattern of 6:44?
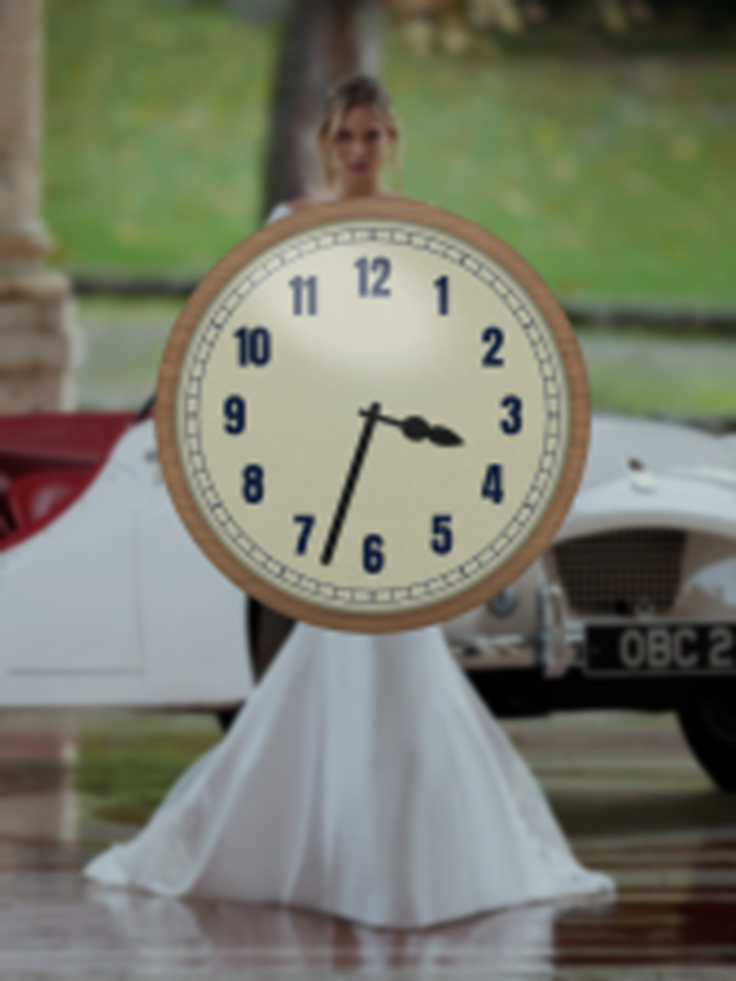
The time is 3:33
